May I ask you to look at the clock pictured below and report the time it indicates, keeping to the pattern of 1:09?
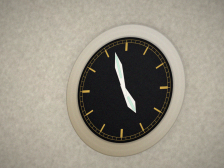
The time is 4:57
